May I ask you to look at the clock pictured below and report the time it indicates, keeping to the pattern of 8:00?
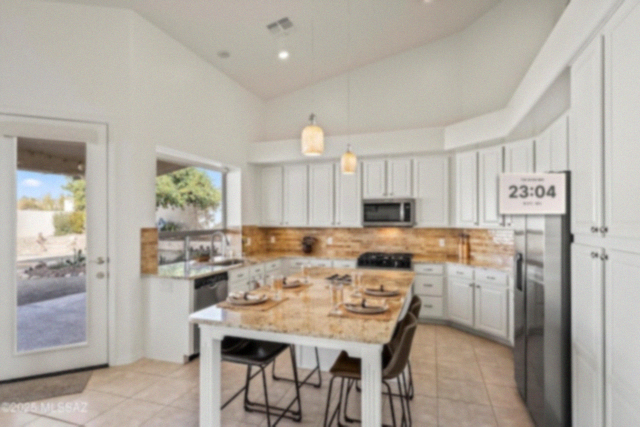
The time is 23:04
